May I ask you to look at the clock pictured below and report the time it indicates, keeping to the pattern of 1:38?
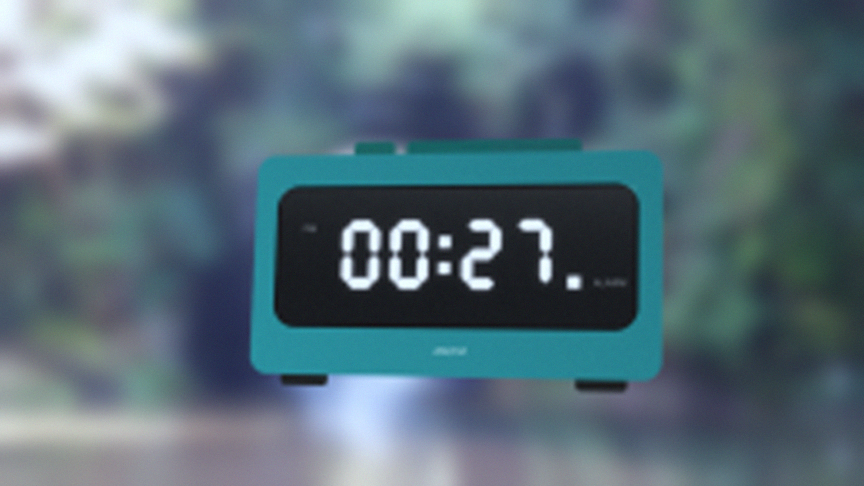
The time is 0:27
